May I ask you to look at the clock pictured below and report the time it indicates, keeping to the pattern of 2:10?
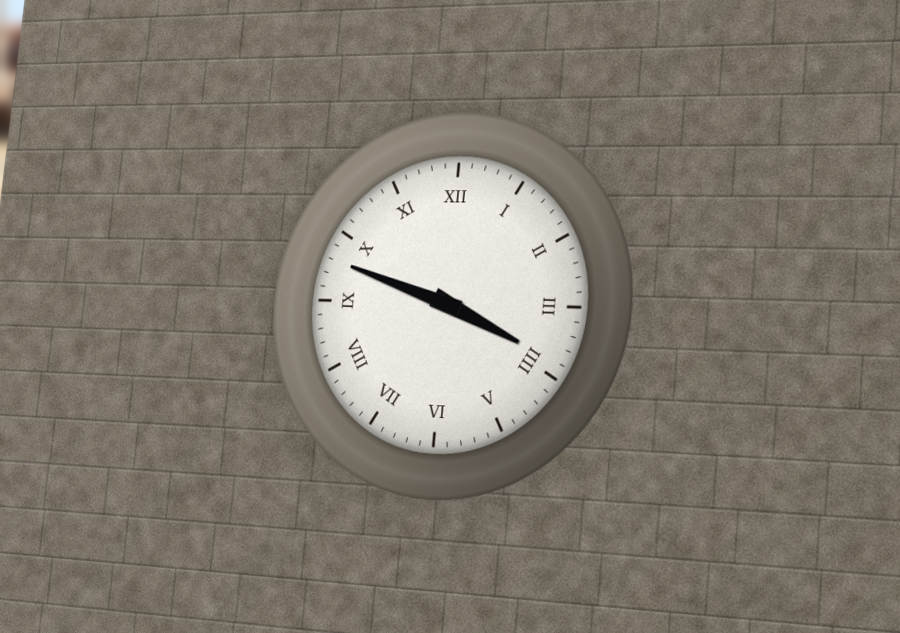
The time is 3:48
